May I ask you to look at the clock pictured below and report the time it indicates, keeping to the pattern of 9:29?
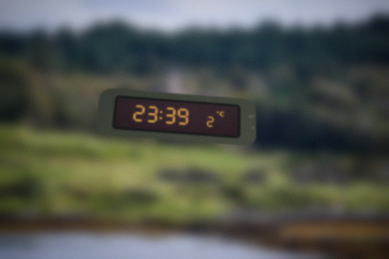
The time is 23:39
